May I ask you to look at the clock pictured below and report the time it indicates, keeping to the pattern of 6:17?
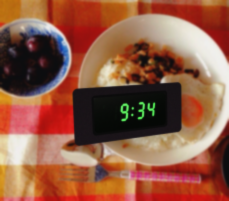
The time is 9:34
